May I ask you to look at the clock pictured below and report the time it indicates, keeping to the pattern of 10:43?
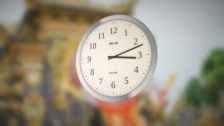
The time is 3:12
